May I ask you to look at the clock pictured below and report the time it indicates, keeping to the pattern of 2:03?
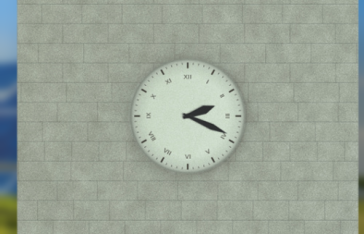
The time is 2:19
